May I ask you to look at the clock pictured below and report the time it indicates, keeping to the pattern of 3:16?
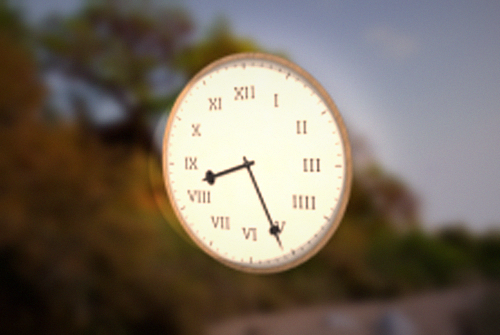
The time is 8:26
